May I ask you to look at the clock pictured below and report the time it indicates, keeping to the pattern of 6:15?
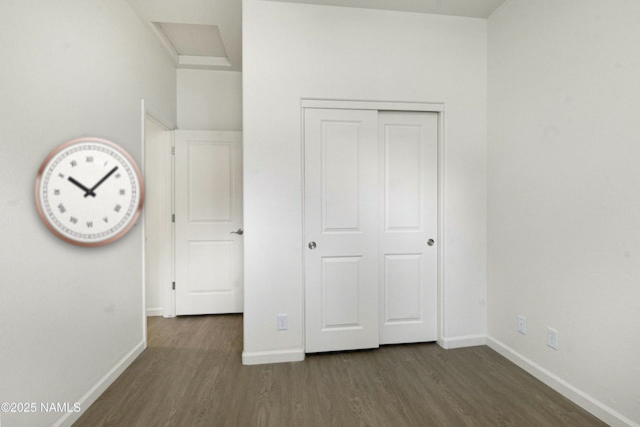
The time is 10:08
